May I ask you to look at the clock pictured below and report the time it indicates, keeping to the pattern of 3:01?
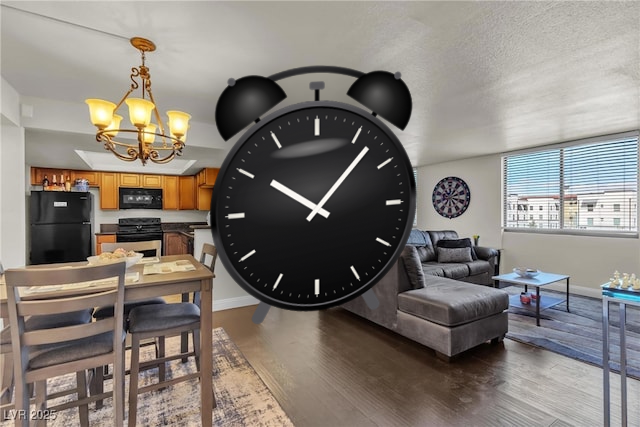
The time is 10:07
